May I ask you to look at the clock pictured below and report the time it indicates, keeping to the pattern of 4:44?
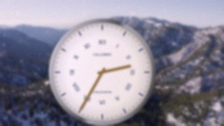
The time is 2:35
